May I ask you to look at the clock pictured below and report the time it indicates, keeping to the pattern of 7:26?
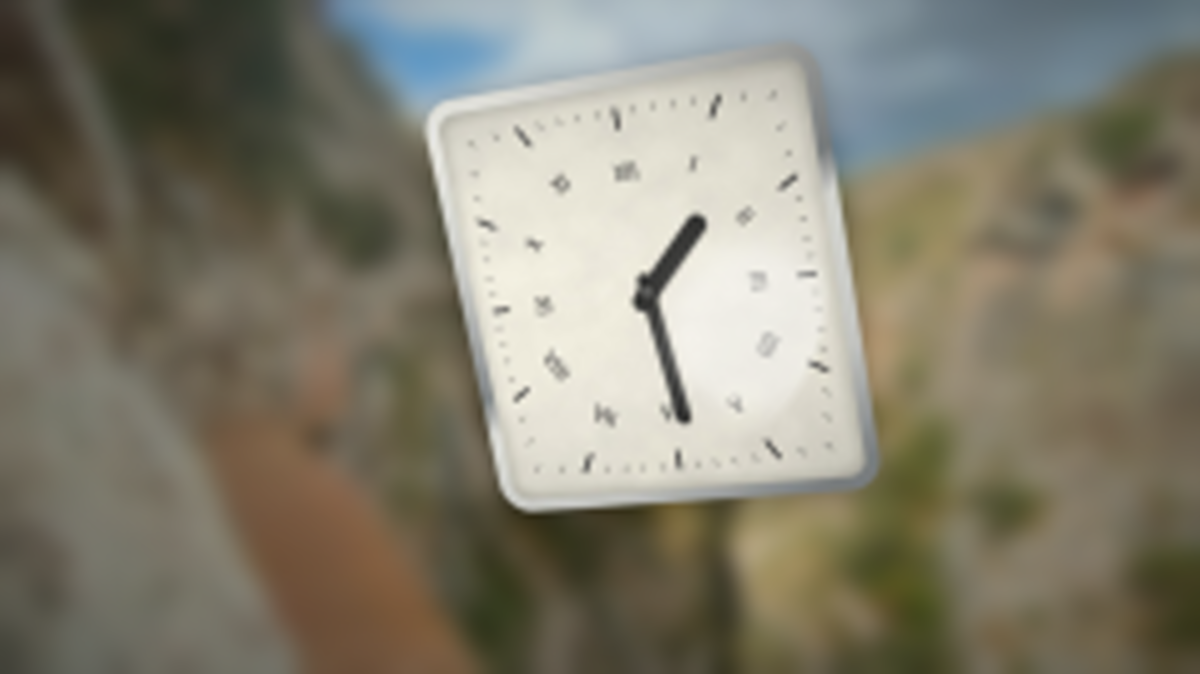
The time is 1:29
